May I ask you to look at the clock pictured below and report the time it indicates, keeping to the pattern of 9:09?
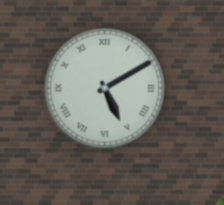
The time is 5:10
